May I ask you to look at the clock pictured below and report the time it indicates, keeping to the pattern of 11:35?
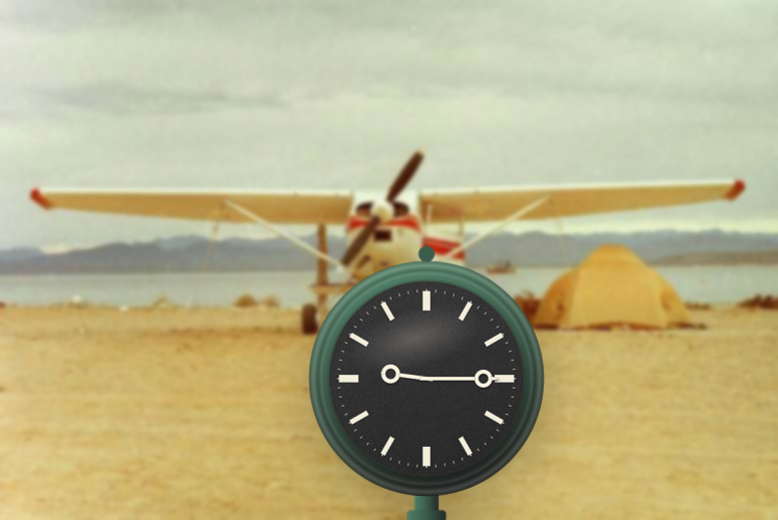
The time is 9:15
